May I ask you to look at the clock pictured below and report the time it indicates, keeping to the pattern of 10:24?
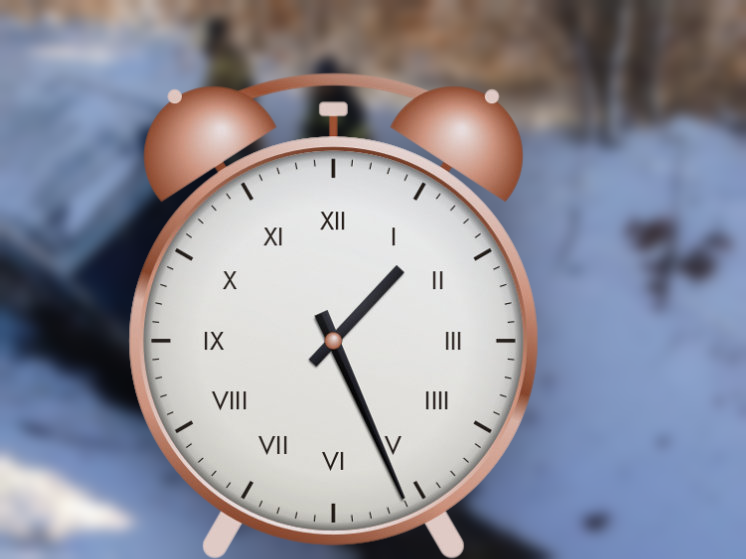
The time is 1:26
